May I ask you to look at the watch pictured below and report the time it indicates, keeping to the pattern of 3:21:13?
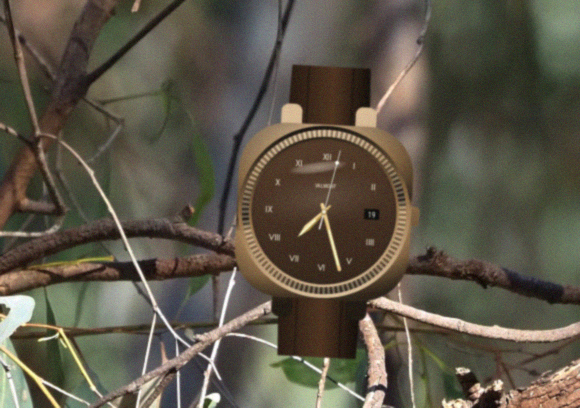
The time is 7:27:02
